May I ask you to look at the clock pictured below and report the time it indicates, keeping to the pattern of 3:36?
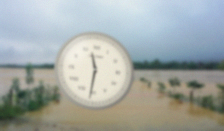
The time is 11:31
